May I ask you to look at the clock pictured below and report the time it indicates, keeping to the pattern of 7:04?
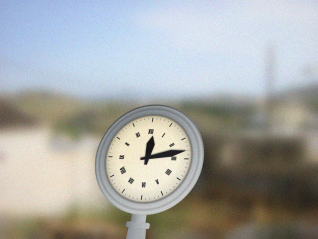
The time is 12:13
